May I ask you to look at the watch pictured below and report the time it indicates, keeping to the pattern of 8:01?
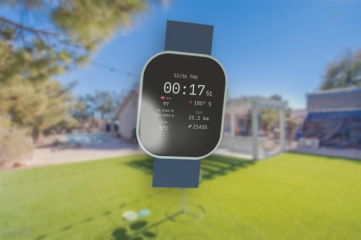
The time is 0:17
